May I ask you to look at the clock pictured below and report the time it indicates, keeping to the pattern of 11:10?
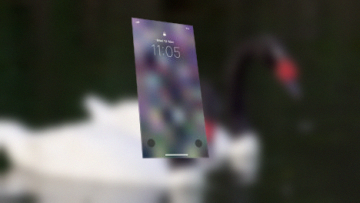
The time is 11:05
